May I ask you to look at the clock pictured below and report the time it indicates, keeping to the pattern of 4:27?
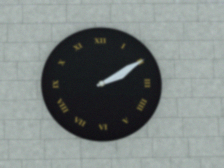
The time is 2:10
